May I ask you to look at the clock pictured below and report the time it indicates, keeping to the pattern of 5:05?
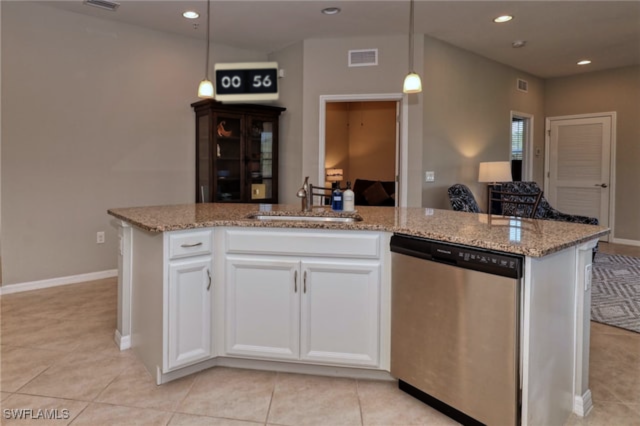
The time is 0:56
